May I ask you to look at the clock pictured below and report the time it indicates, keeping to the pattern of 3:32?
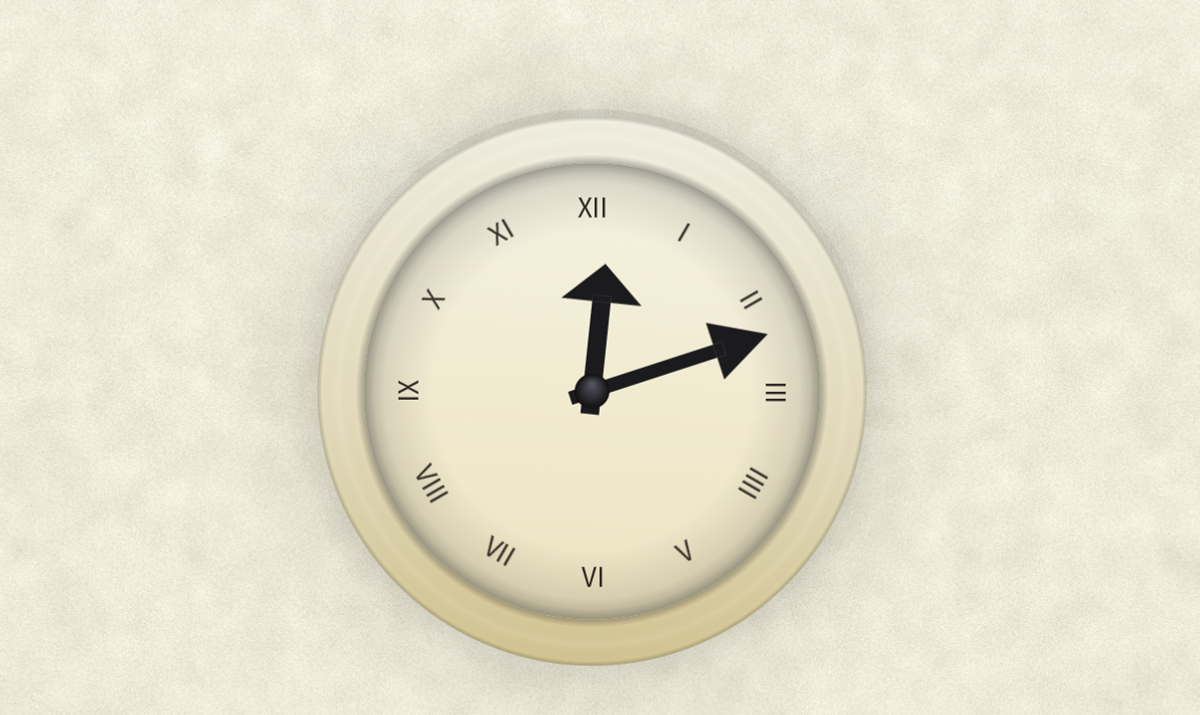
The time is 12:12
